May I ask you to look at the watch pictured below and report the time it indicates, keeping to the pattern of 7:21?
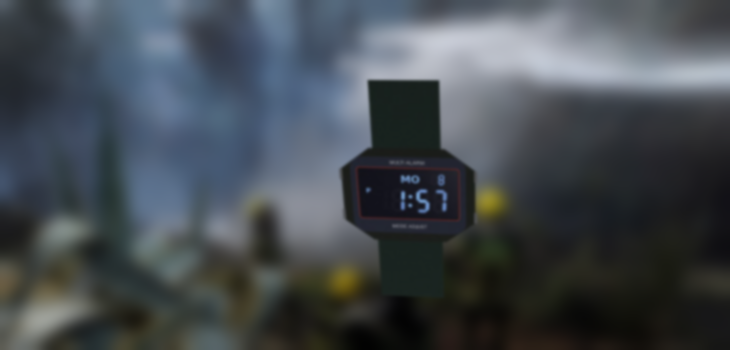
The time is 1:57
